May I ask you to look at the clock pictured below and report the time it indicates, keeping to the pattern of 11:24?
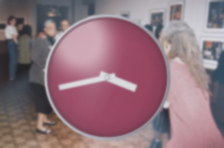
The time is 3:43
